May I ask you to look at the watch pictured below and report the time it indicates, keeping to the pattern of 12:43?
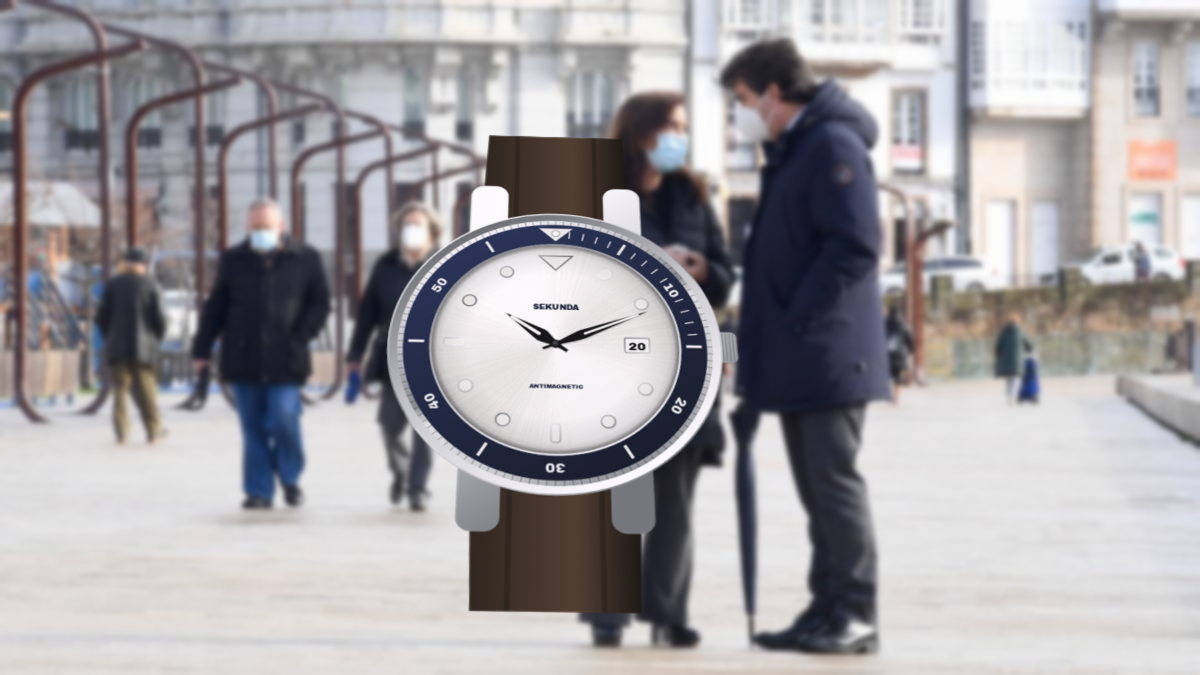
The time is 10:11
